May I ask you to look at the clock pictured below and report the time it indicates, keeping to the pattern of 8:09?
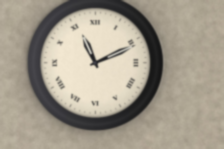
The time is 11:11
